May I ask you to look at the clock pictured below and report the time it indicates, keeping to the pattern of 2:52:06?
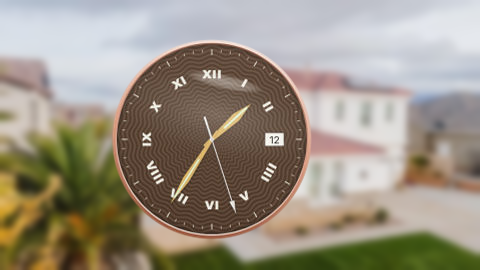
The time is 1:35:27
